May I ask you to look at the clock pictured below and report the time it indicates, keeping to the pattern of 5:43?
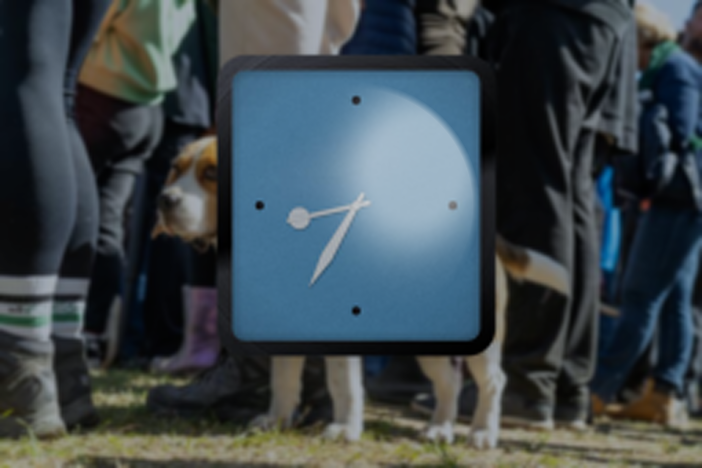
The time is 8:35
